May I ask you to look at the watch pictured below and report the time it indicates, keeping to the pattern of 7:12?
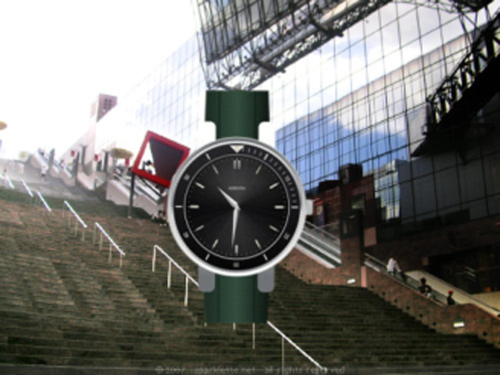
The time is 10:31
